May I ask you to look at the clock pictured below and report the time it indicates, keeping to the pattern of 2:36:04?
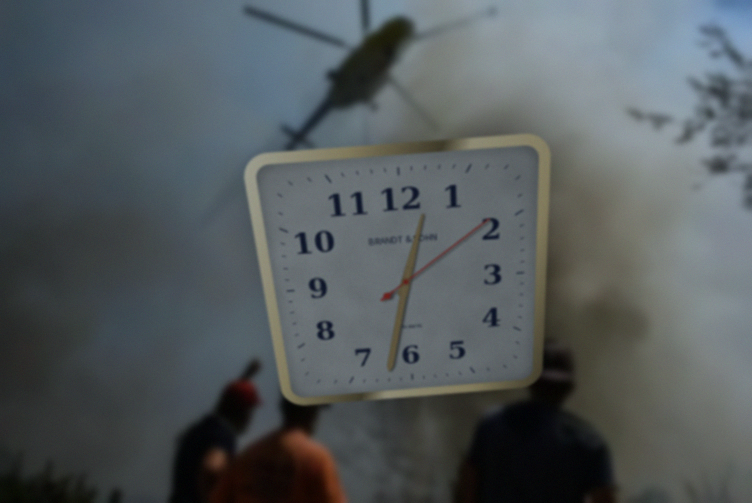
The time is 12:32:09
